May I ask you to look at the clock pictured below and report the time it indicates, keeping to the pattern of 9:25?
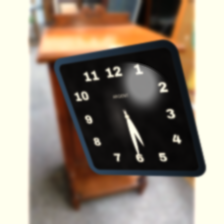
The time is 5:30
